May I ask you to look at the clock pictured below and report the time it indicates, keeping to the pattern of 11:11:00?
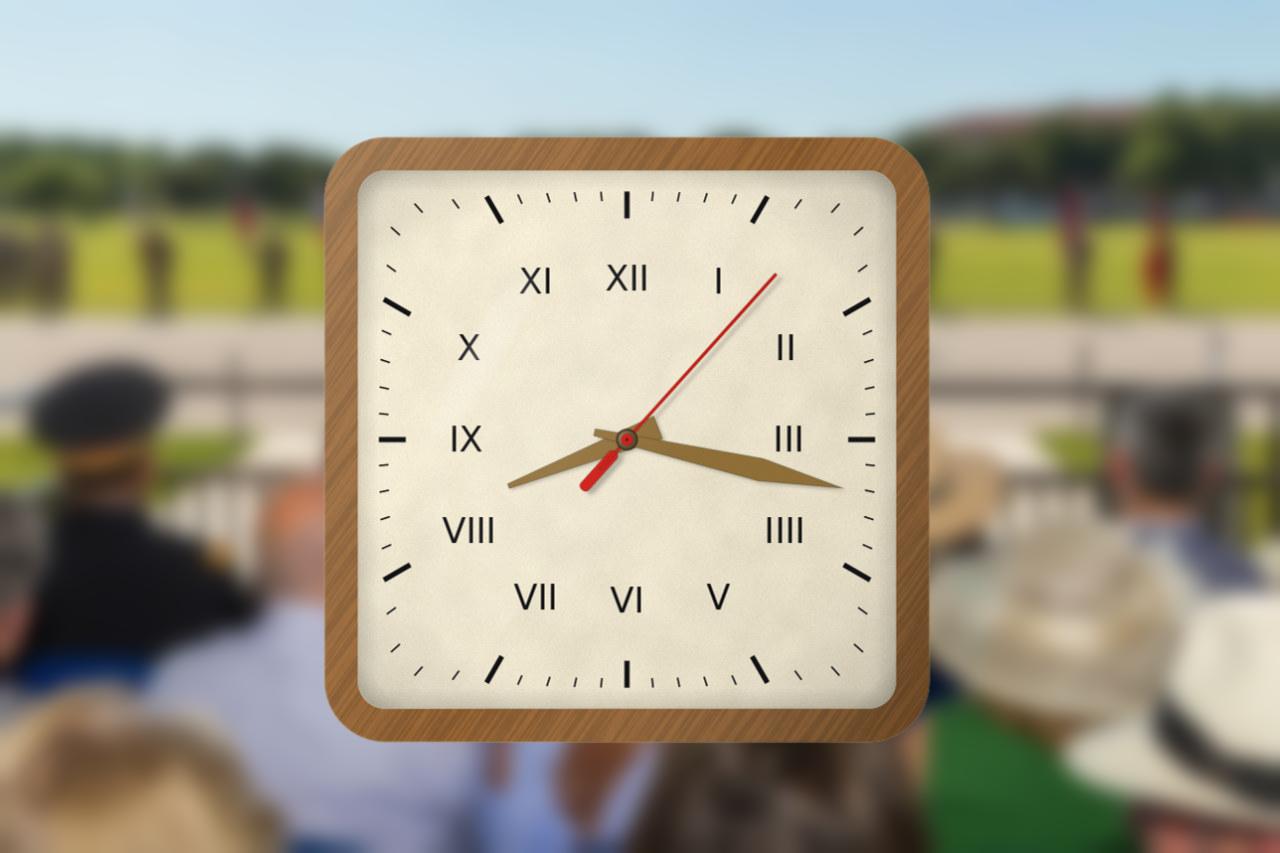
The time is 8:17:07
